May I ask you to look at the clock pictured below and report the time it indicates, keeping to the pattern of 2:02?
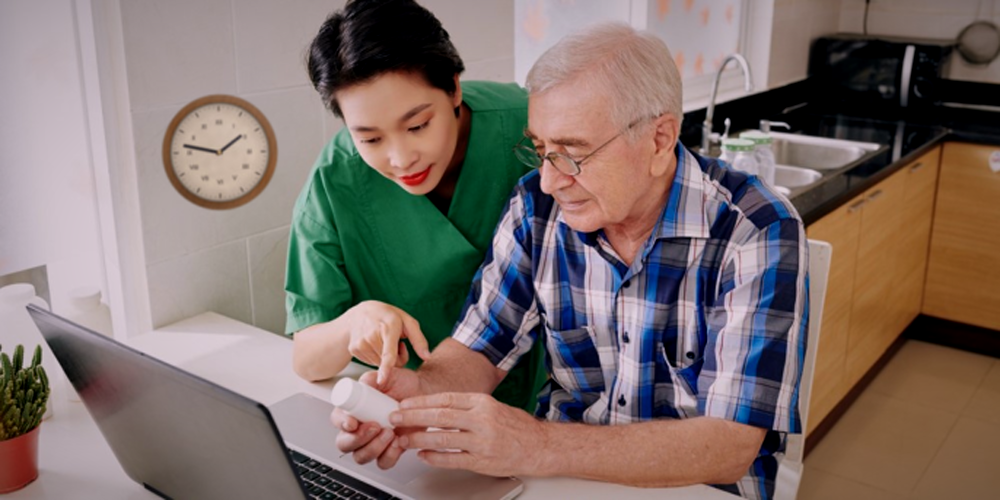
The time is 1:47
